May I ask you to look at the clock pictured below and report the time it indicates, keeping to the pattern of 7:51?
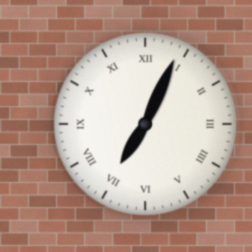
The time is 7:04
